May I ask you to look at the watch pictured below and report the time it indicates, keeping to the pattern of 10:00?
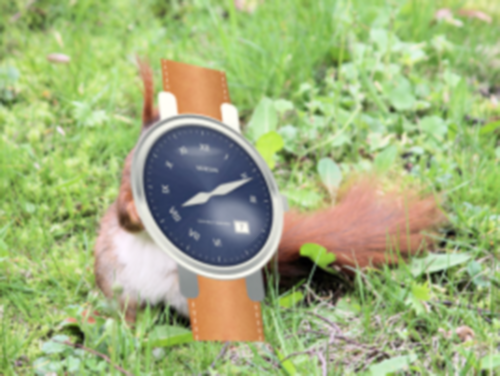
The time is 8:11
